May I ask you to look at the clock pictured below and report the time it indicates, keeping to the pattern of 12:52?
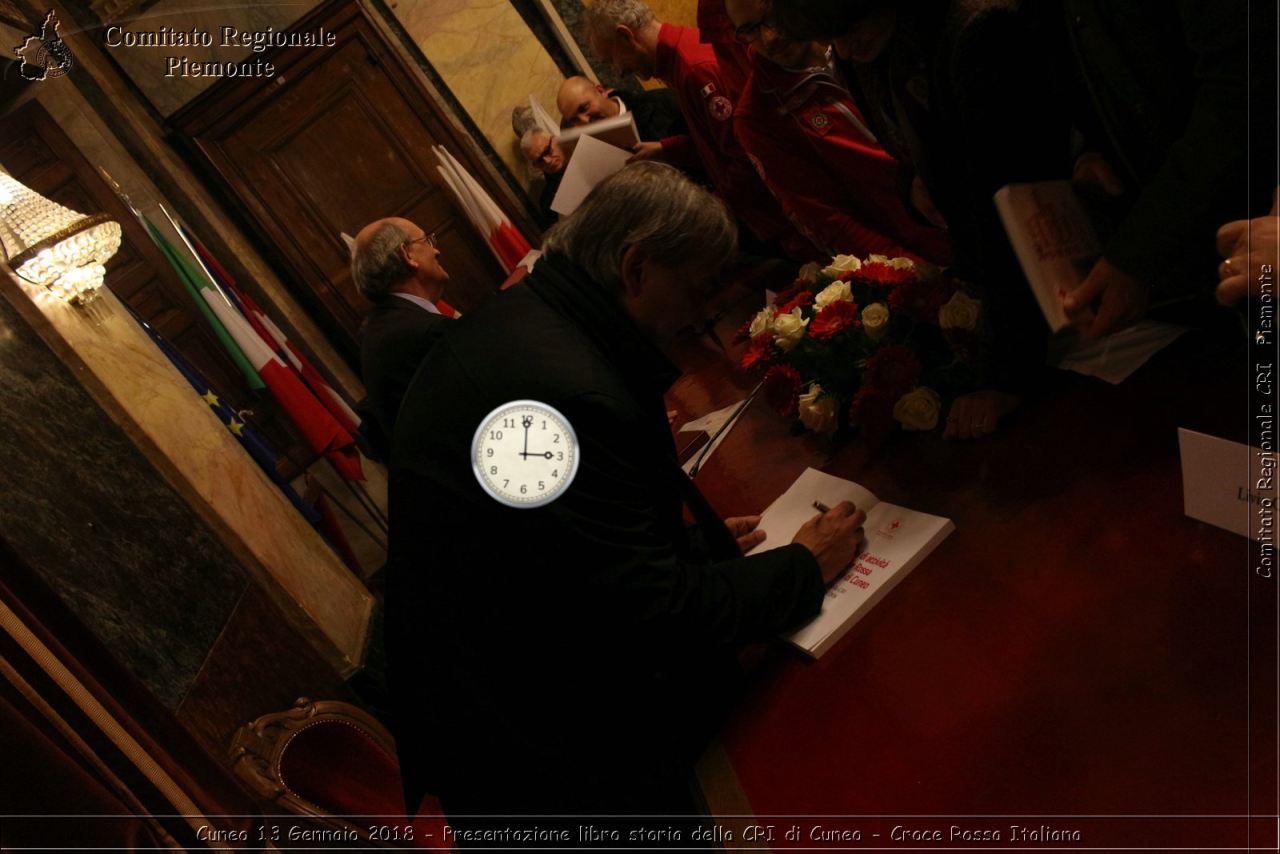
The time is 3:00
